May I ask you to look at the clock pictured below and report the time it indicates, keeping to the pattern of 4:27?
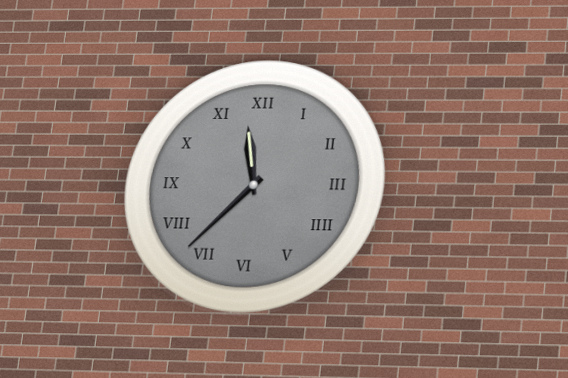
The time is 11:37
